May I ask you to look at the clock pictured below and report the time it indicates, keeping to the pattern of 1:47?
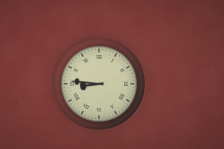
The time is 8:46
